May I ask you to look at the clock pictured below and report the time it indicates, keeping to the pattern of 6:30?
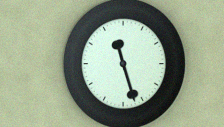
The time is 11:27
